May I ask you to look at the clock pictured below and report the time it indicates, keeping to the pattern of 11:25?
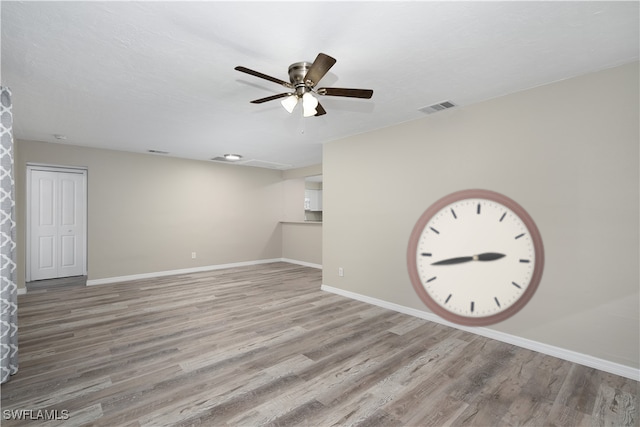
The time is 2:43
